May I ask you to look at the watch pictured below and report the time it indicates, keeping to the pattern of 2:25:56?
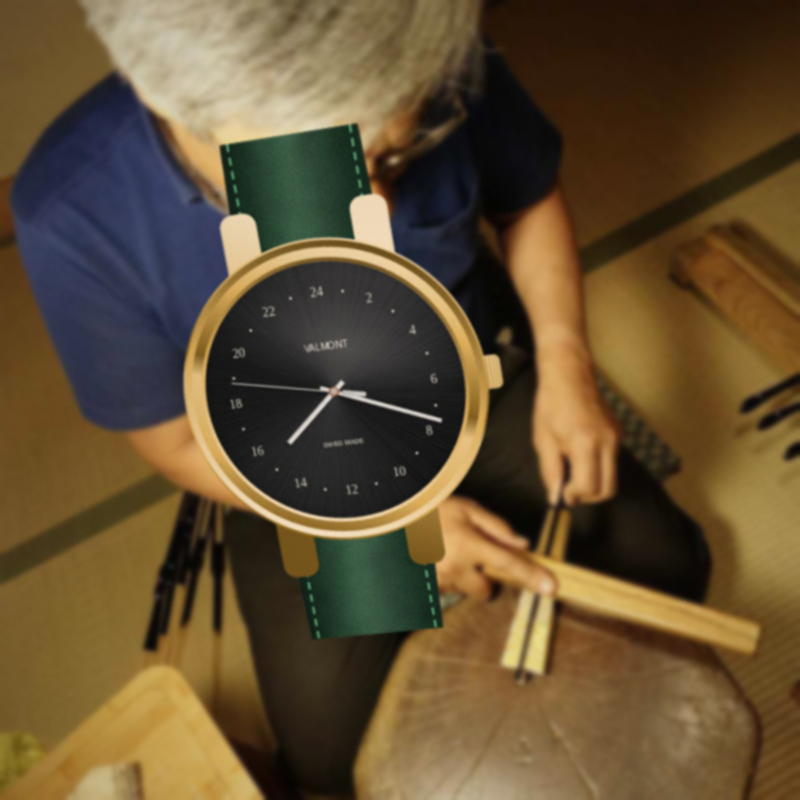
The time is 15:18:47
